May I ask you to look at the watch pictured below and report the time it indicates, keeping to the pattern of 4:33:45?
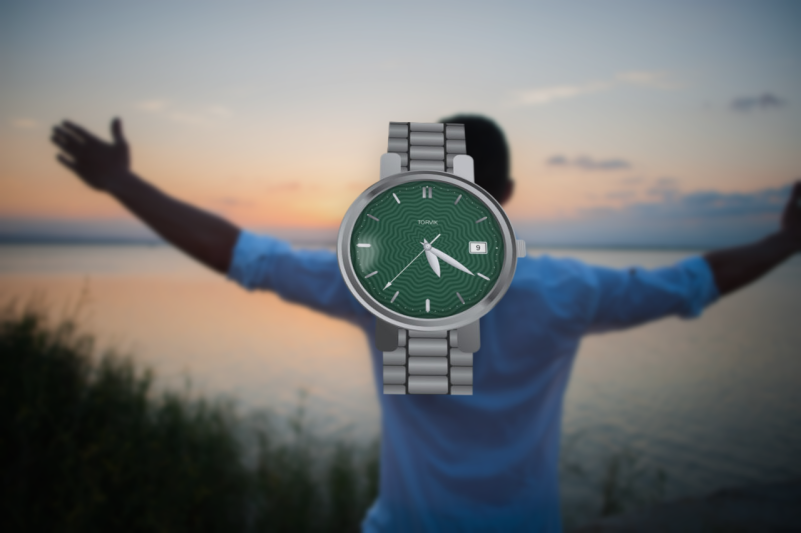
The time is 5:20:37
